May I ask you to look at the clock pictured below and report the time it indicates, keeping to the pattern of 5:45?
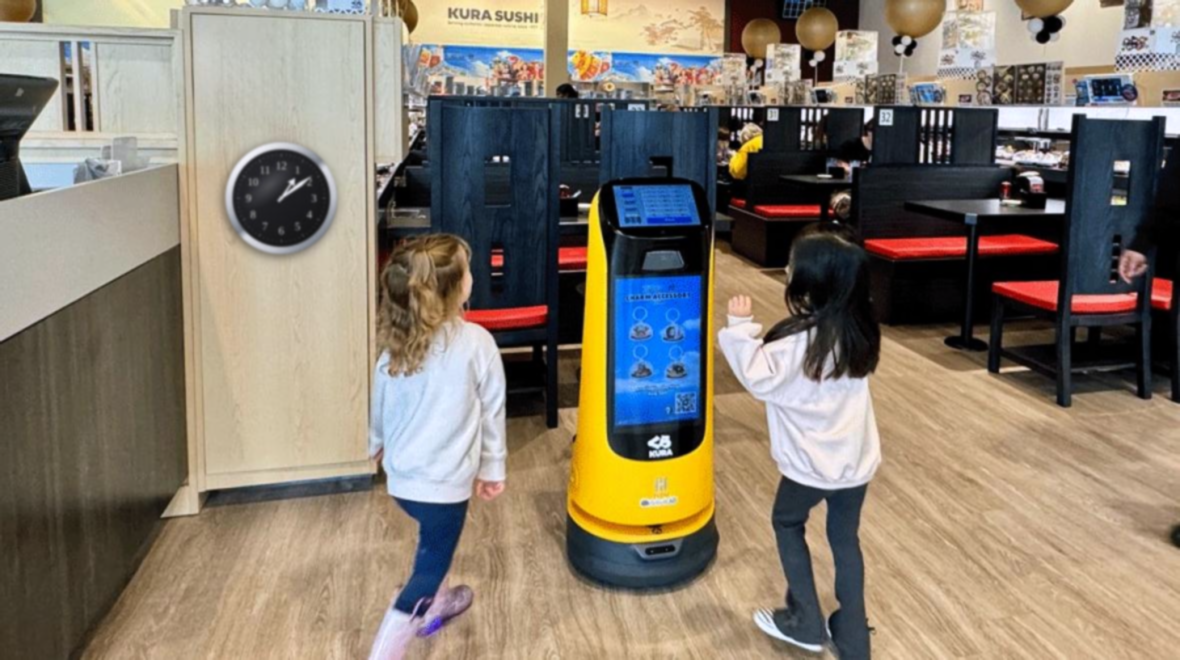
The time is 1:09
